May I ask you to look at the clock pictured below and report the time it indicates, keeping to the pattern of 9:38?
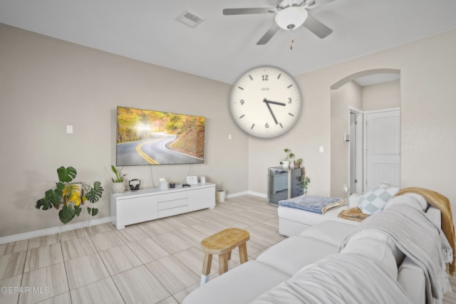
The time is 3:26
